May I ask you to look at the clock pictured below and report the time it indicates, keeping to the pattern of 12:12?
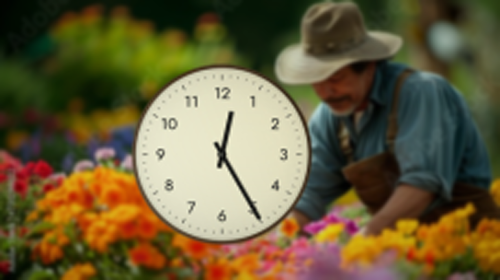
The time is 12:25
